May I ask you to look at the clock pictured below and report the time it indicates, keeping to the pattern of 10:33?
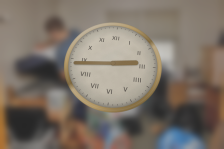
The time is 2:44
